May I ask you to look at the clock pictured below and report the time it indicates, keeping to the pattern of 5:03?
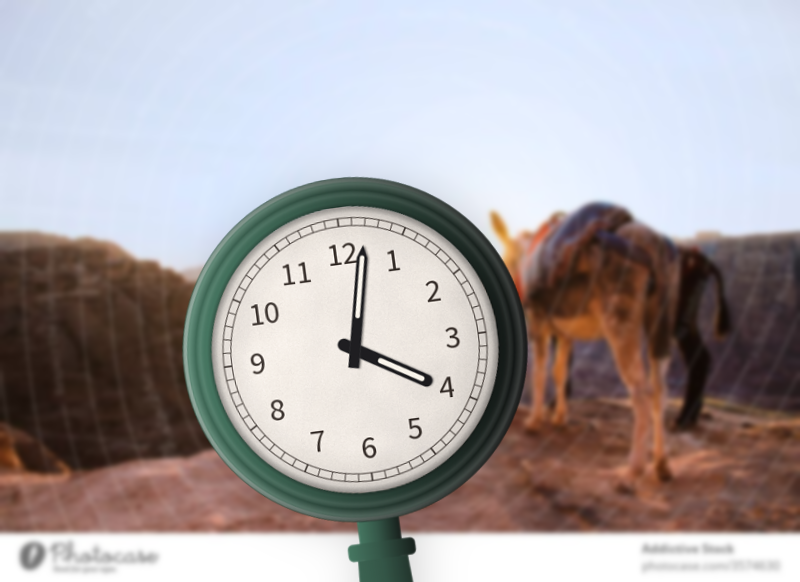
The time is 4:02
